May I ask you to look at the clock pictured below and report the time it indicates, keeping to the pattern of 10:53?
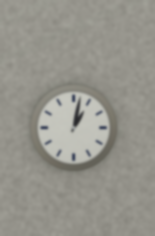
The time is 1:02
